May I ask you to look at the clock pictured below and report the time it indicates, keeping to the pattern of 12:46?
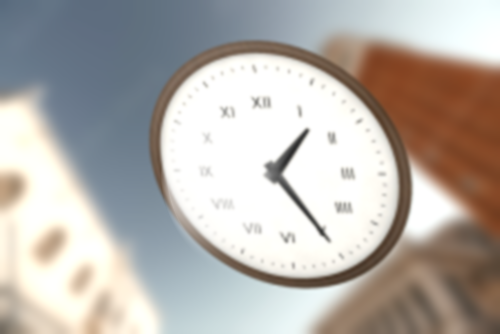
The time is 1:25
